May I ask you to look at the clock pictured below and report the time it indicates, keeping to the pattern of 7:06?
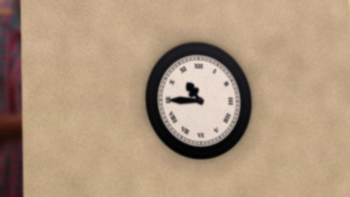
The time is 10:45
